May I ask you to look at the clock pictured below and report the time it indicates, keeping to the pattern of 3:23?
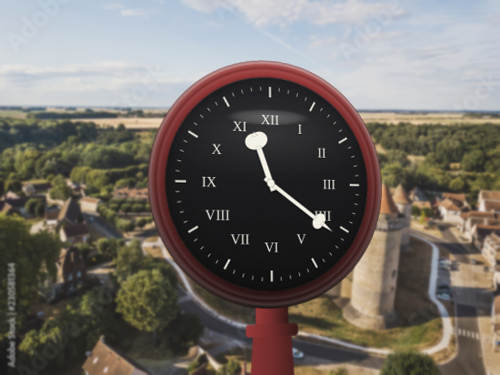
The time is 11:21
